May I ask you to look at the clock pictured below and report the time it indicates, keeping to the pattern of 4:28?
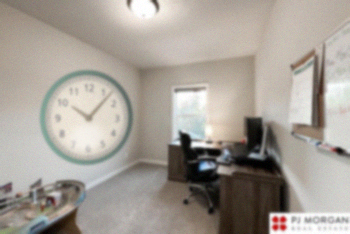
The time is 10:07
